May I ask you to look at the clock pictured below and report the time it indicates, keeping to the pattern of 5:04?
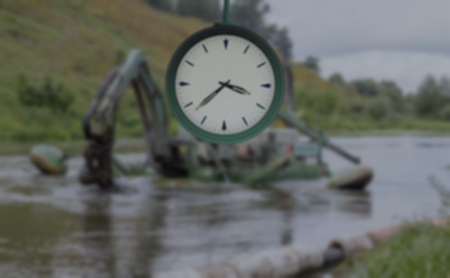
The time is 3:38
